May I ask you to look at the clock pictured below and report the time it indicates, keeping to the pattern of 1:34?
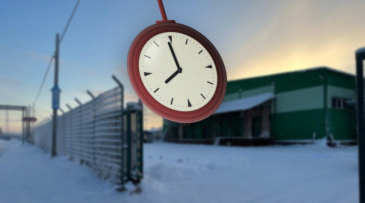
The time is 7:59
